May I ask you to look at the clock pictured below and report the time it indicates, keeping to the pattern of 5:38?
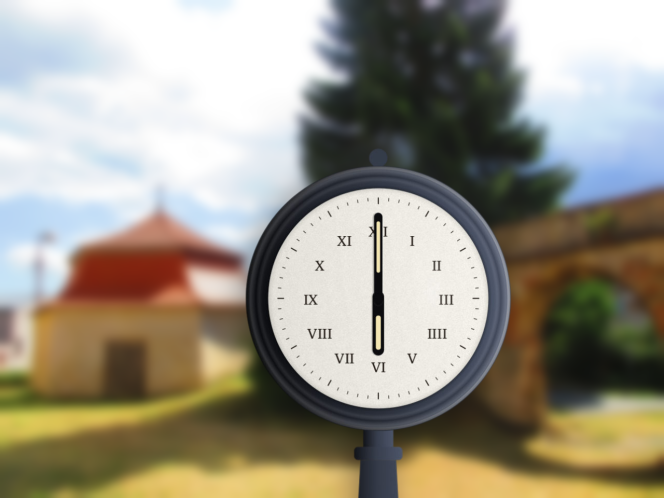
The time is 6:00
